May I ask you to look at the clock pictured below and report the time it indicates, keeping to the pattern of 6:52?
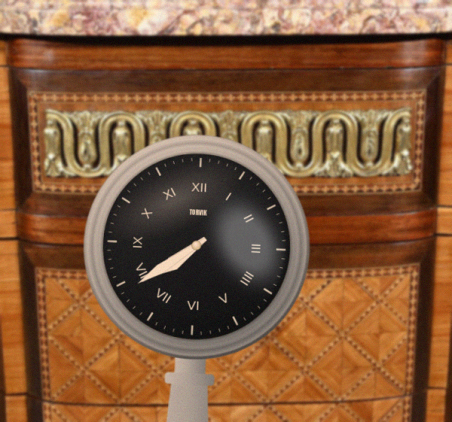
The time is 7:39
